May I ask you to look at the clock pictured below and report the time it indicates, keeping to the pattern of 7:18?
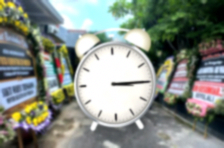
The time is 3:15
